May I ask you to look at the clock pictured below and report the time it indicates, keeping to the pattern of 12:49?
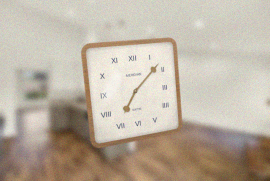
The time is 7:08
